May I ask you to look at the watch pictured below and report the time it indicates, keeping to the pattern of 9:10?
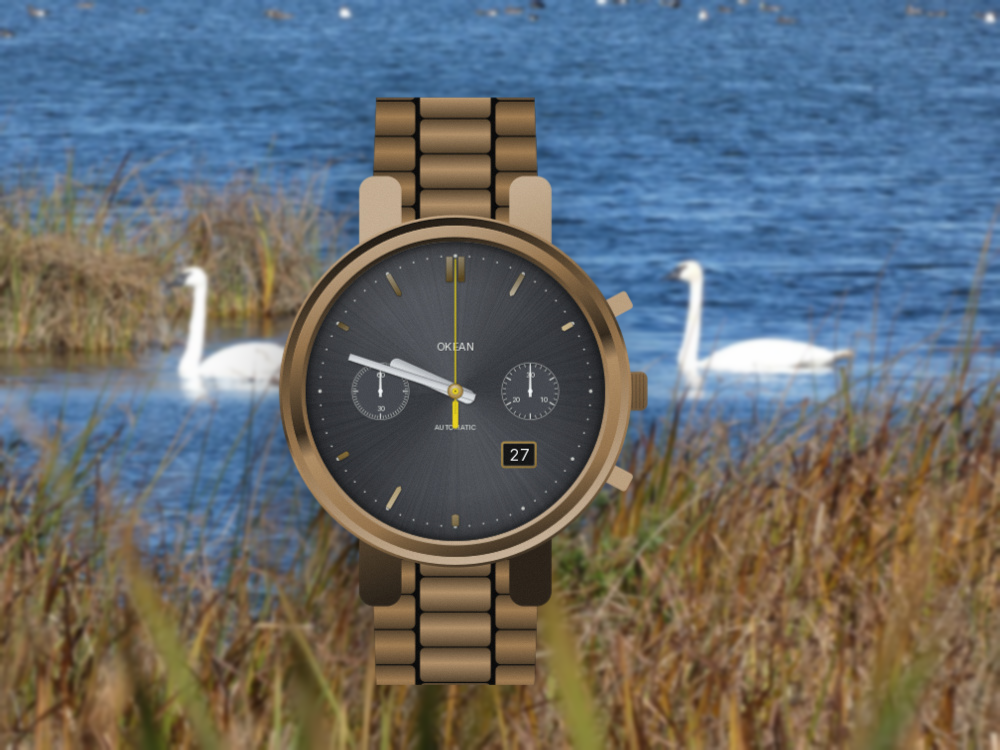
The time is 9:48
